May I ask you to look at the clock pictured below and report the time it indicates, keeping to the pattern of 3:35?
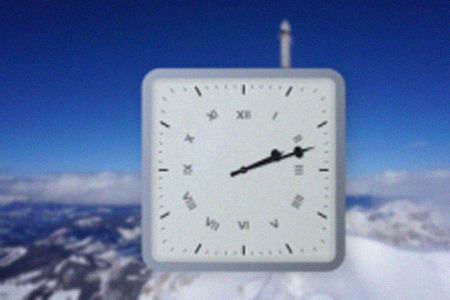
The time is 2:12
